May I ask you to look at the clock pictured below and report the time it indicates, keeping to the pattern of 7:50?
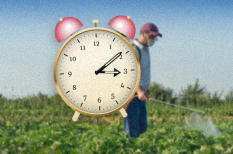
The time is 3:09
